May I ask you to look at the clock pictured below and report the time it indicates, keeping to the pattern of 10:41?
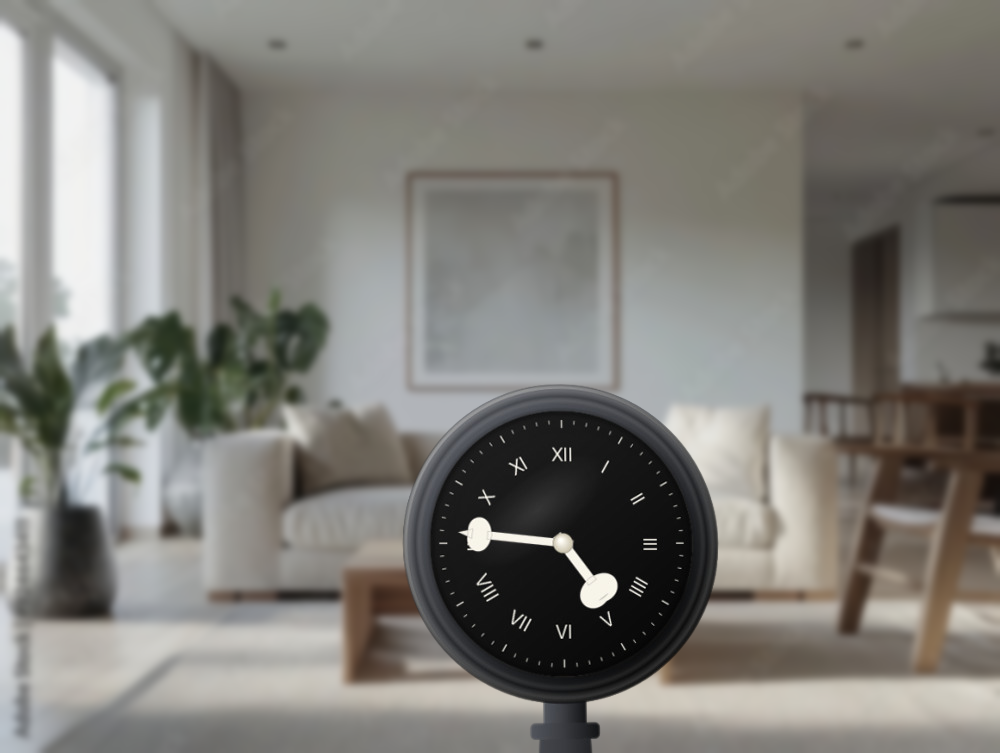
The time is 4:46
